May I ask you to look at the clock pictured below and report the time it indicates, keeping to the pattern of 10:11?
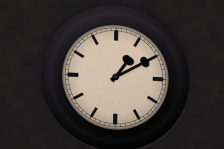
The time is 1:10
